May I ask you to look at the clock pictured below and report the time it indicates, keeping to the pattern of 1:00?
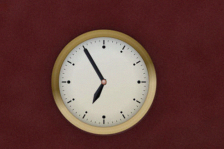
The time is 6:55
